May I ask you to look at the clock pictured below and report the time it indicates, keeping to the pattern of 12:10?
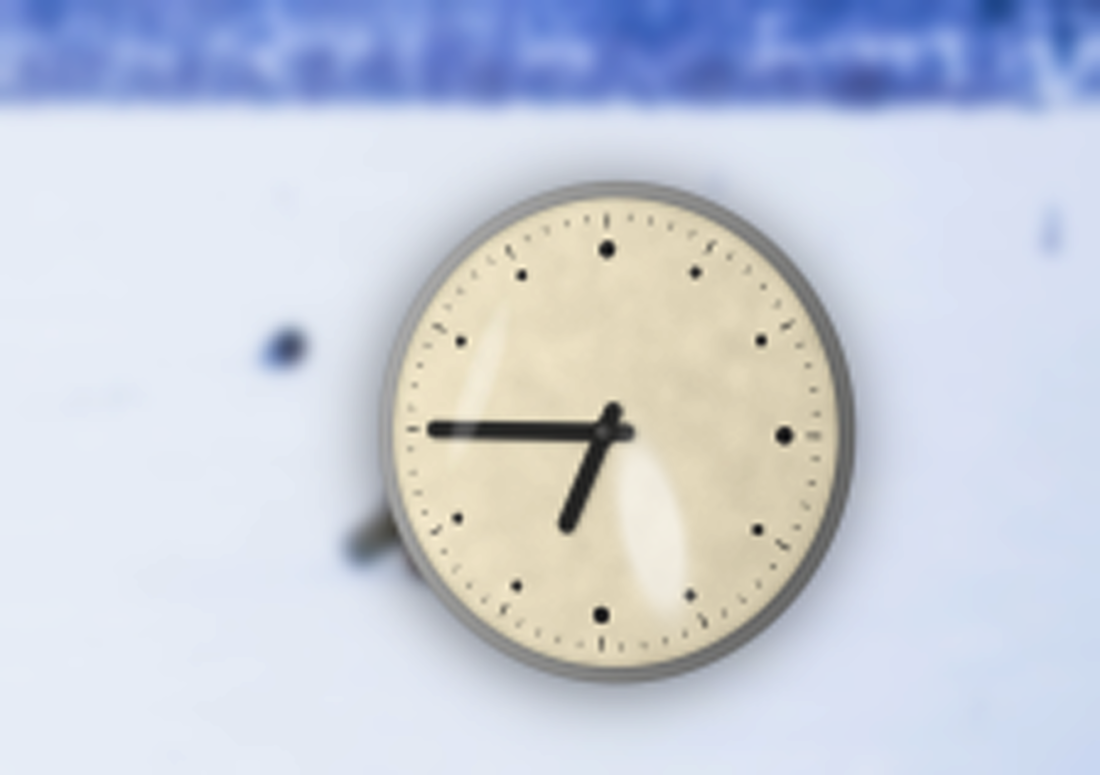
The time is 6:45
